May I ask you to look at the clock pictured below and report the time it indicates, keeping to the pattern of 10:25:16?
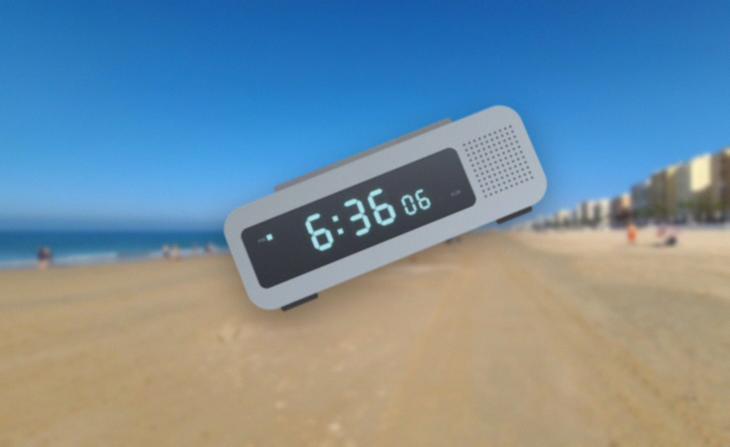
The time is 6:36:06
